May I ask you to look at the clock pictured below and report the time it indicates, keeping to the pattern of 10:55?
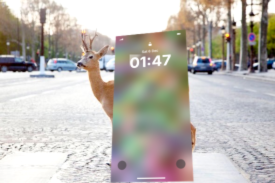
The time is 1:47
